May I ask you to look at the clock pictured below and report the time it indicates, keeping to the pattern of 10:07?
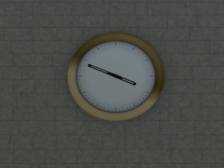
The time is 3:49
